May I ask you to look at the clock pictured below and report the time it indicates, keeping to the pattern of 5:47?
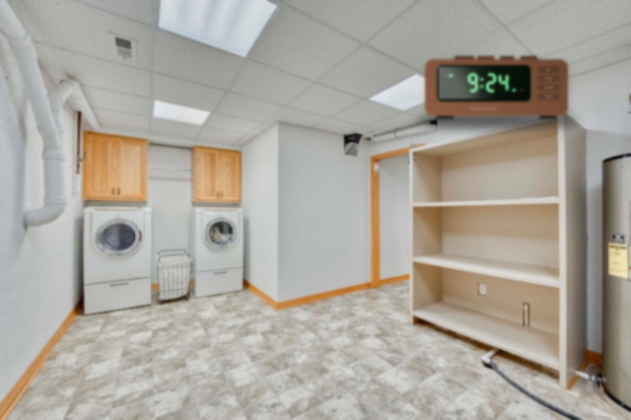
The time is 9:24
